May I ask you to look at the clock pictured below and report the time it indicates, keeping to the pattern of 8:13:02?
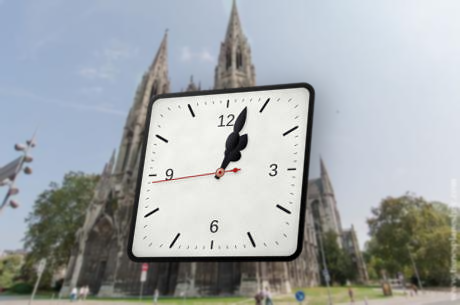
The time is 1:02:44
